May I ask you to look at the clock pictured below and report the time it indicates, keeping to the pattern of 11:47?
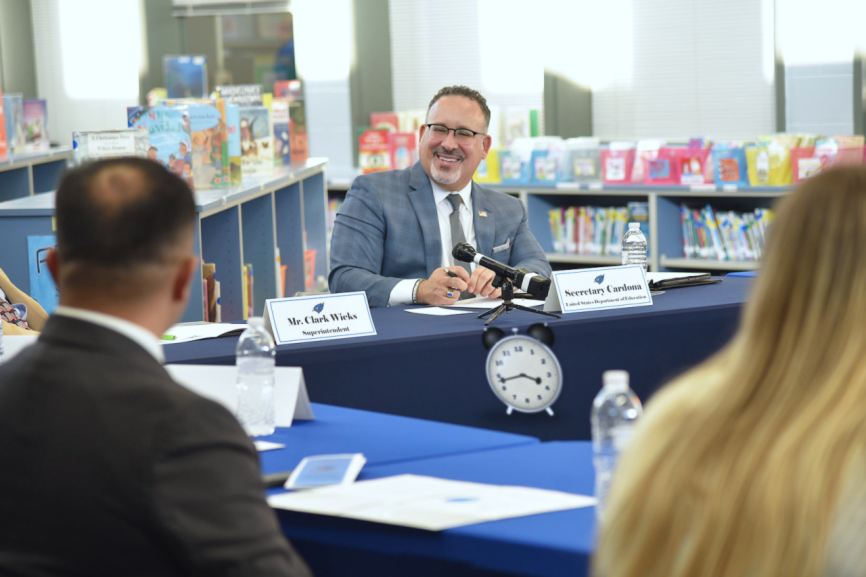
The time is 3:43
